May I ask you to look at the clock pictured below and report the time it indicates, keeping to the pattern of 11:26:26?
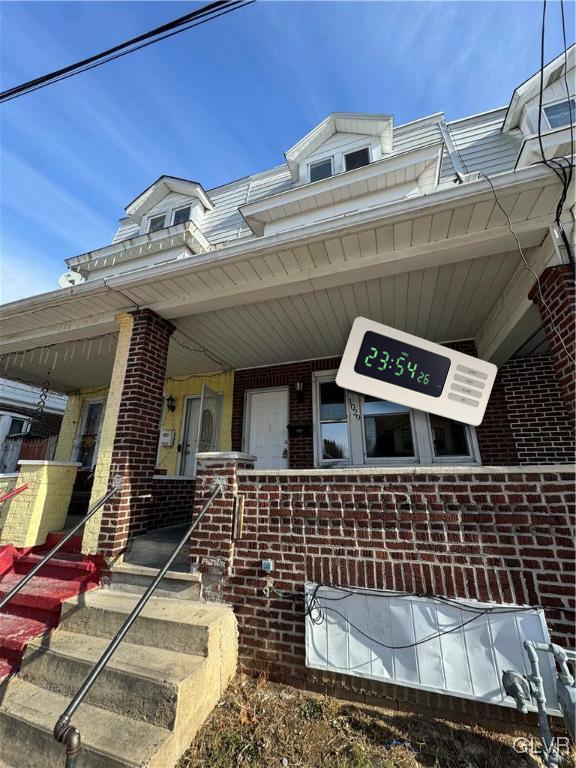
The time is 23:54:26
